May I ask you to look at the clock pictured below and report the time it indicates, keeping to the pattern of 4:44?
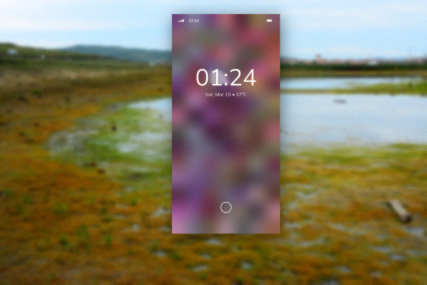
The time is 1:24
